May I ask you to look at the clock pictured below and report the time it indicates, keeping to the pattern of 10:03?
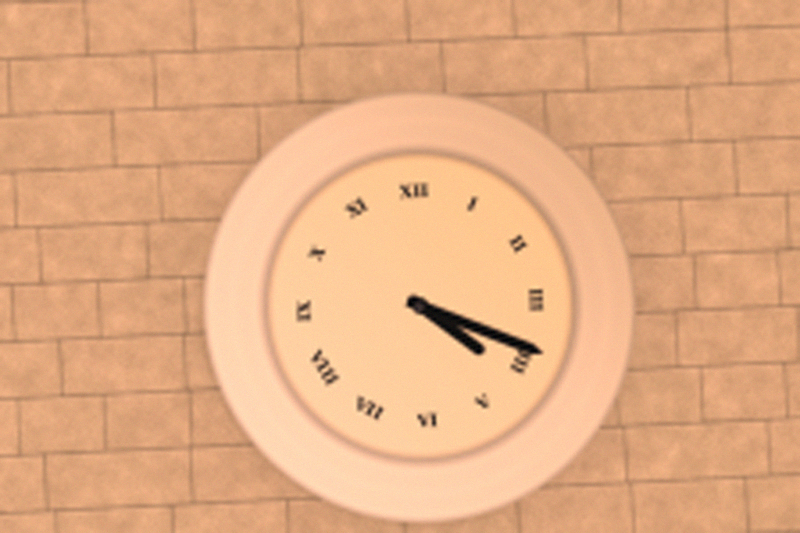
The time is 4:19
